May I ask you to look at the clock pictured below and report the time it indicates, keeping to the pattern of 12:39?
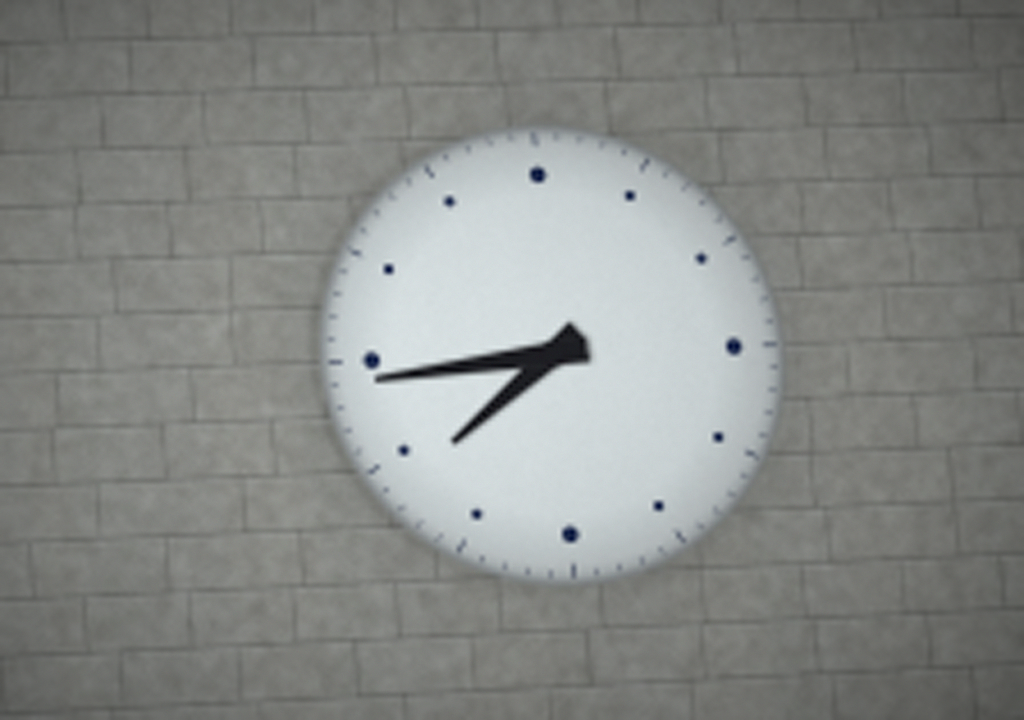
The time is 7:44
